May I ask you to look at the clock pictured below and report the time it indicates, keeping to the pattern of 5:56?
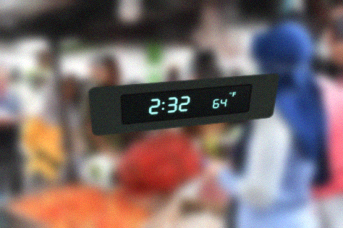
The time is 2:32
